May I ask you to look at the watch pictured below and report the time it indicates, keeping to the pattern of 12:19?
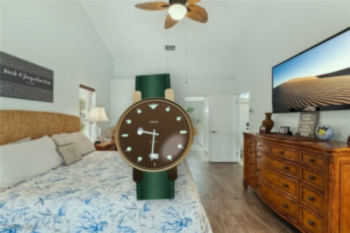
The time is 9:31
